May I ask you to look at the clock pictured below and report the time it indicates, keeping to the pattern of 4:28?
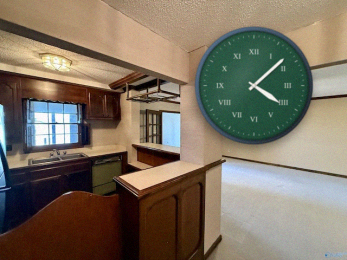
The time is 4:08
